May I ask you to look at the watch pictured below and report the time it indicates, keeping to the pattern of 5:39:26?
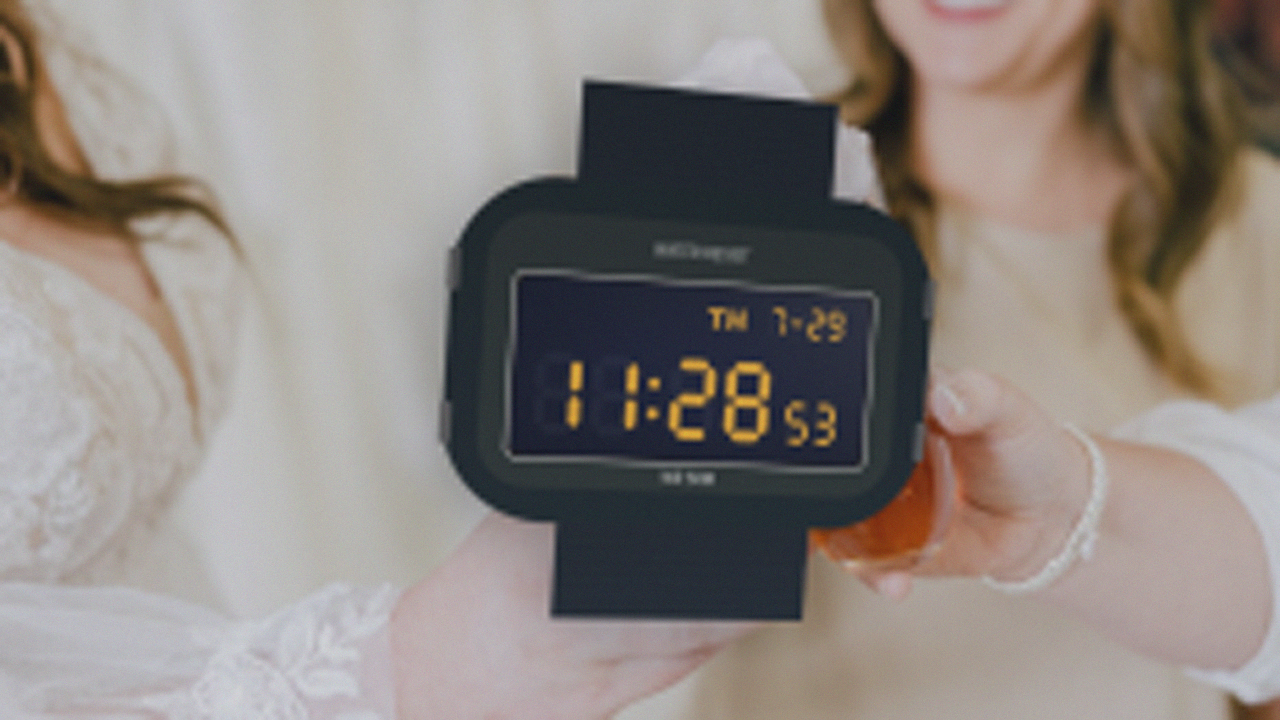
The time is 11:28:53
